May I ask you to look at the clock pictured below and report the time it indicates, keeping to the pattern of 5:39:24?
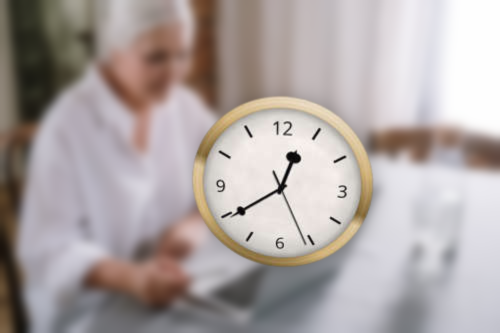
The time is 12:39:26
